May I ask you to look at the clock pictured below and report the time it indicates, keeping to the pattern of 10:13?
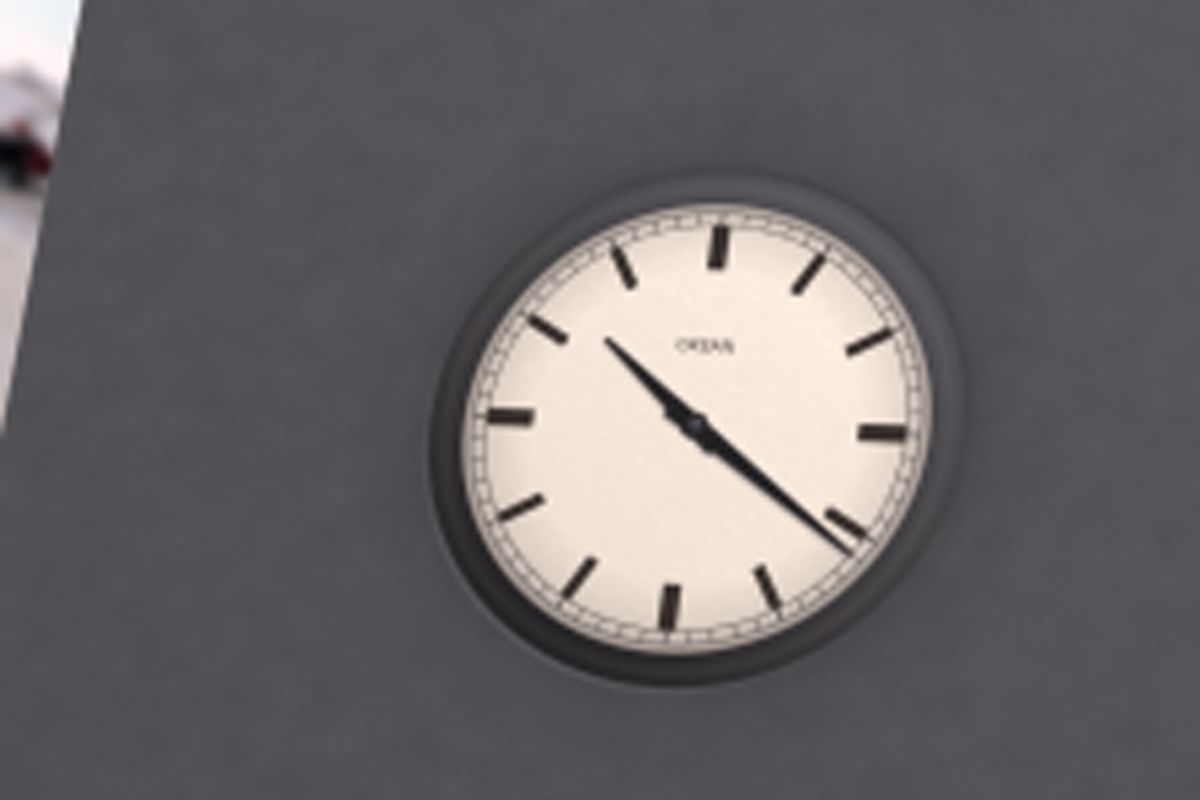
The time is 10:21
